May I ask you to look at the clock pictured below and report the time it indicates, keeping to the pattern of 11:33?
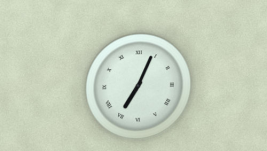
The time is 7:04
